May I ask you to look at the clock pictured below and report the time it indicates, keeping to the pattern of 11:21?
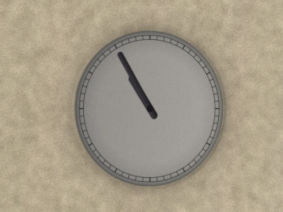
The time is 10:55
